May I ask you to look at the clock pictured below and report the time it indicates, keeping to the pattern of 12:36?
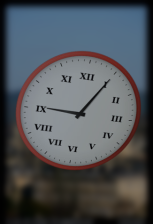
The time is 9:05
